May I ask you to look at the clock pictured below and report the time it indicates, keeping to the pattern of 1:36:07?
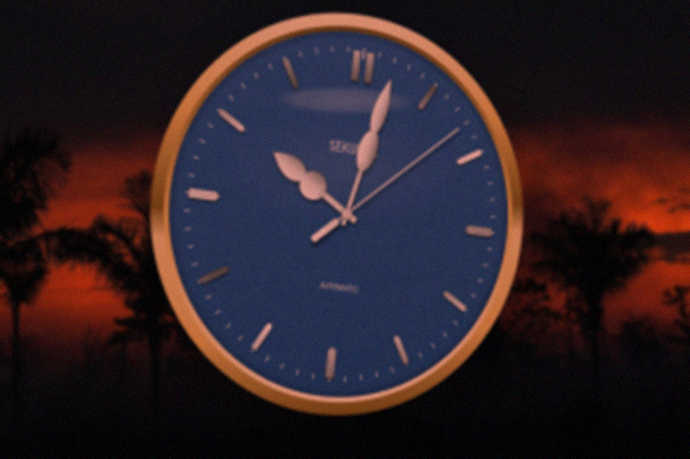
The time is 10:02:08
